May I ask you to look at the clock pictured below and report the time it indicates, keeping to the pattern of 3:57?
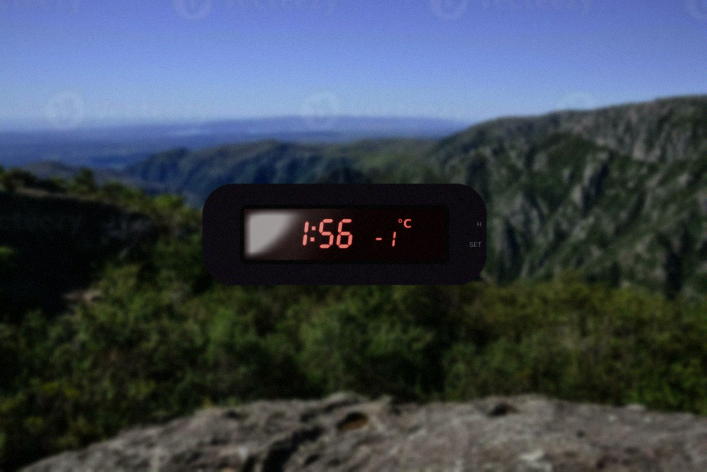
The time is 1:56
